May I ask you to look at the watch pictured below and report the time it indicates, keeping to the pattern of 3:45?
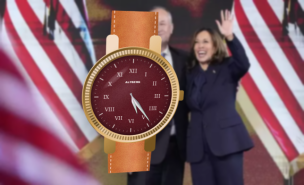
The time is 5:24
